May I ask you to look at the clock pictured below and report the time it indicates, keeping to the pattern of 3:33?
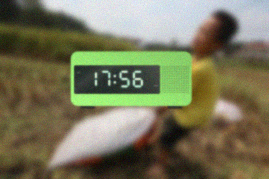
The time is 17:56
